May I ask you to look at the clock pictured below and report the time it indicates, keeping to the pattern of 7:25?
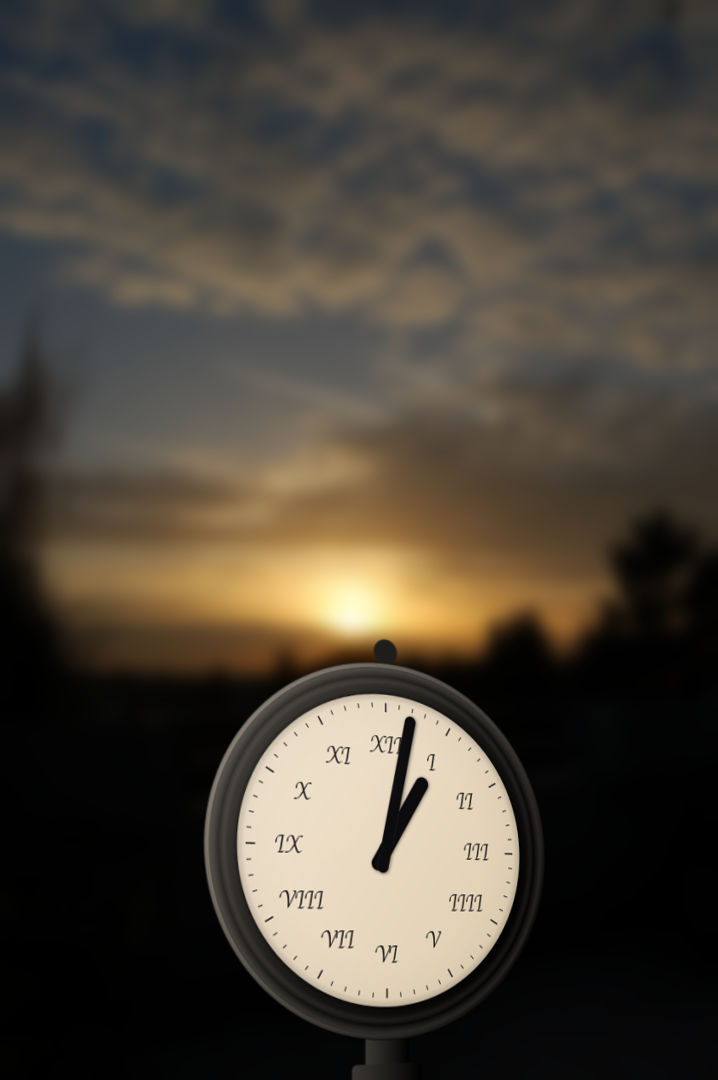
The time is 1:02
